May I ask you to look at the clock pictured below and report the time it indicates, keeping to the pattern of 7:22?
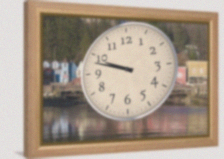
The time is 9:48
